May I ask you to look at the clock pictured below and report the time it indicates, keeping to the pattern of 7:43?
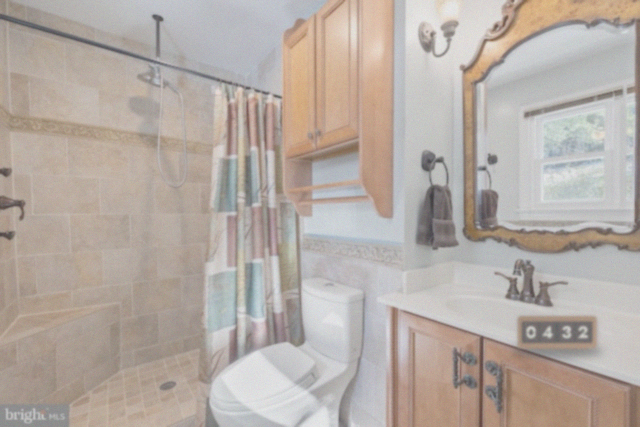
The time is 4:32
